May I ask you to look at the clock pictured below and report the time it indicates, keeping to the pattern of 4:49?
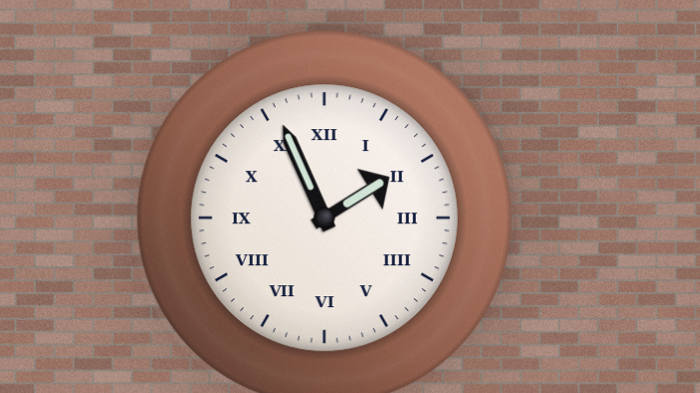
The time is 1:56
